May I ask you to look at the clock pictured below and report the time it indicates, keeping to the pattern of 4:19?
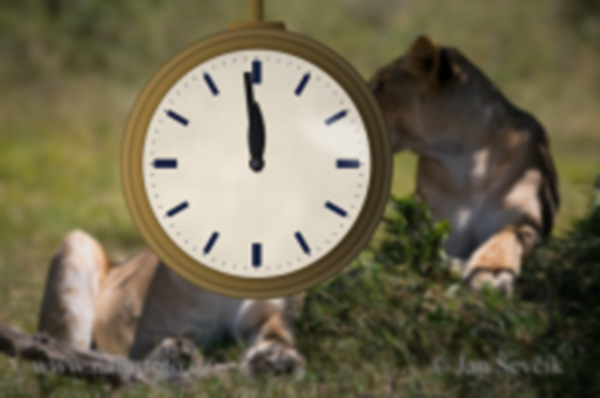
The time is 11:59
